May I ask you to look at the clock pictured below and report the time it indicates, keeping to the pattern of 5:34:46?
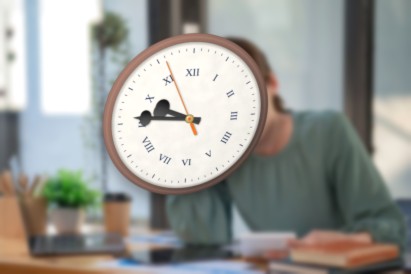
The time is 9:45:56
